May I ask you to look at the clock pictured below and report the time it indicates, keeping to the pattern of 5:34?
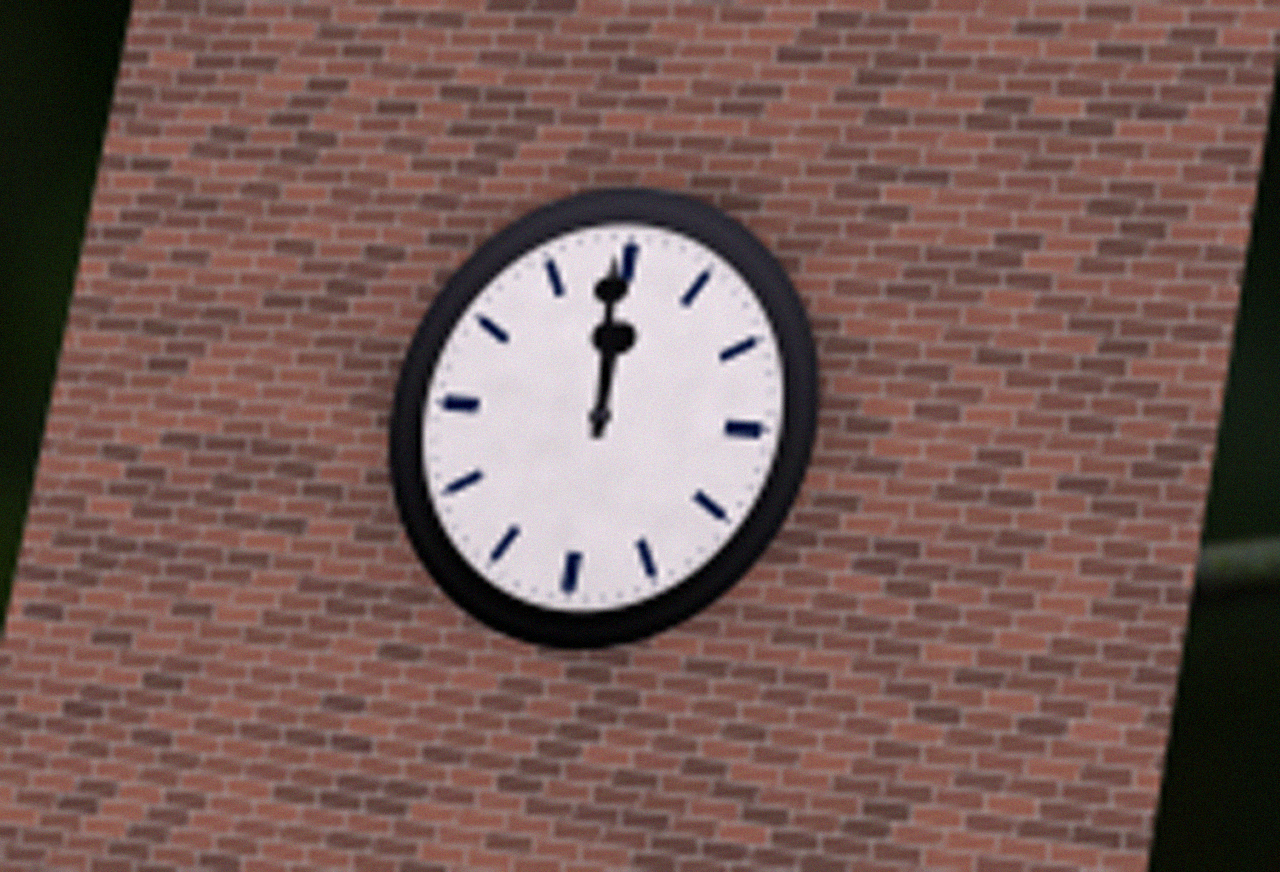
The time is 11:59
